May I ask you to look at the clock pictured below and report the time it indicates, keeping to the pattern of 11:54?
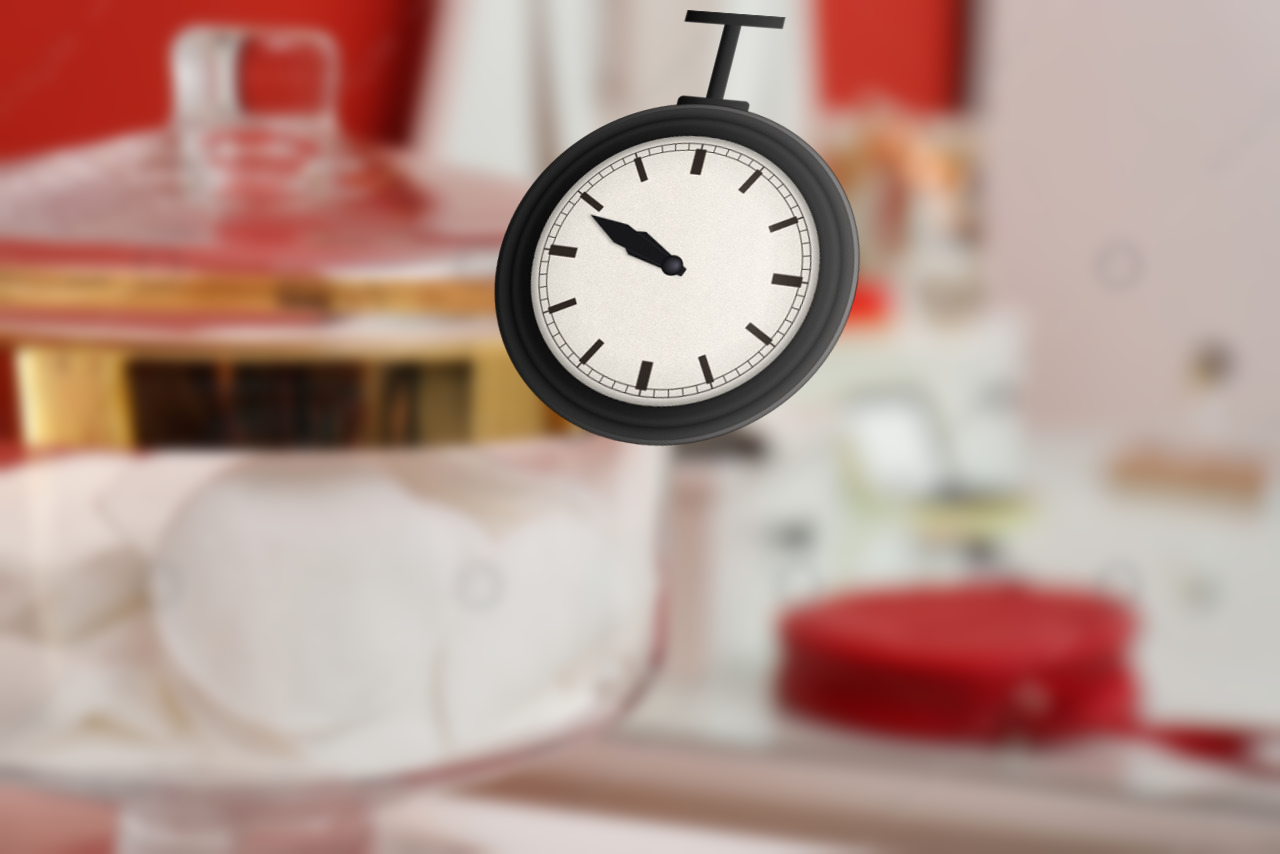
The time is 9:49
